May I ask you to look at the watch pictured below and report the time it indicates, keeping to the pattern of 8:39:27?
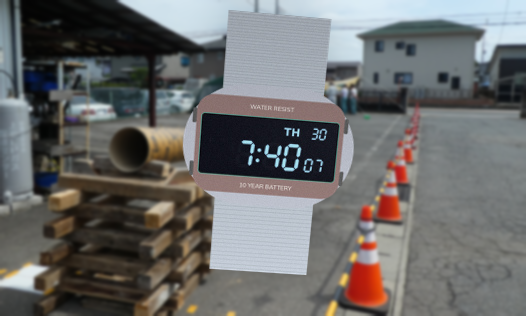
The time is 7:40:07
